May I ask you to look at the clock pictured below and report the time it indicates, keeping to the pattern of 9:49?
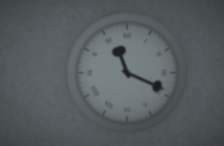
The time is 11:19
